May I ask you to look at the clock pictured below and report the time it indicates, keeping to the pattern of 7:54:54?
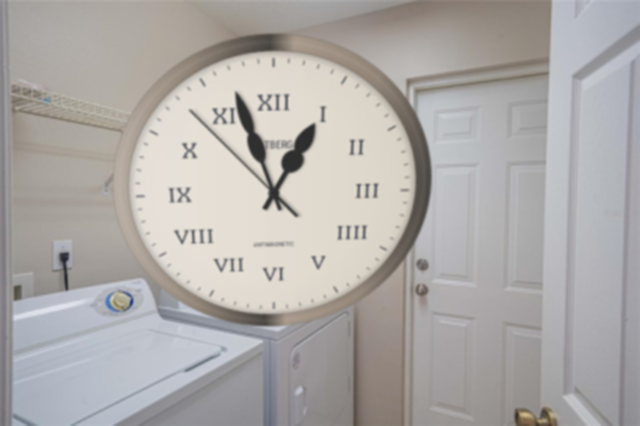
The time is 12:56:53
